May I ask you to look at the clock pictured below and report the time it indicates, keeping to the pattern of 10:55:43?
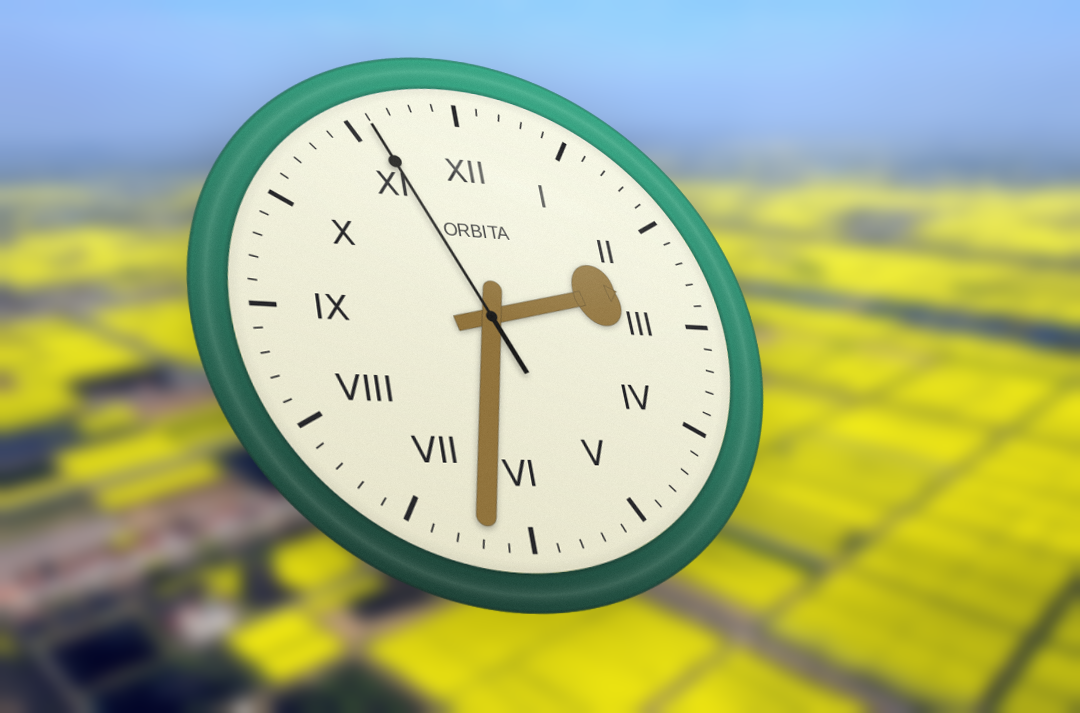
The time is 2:31:56
